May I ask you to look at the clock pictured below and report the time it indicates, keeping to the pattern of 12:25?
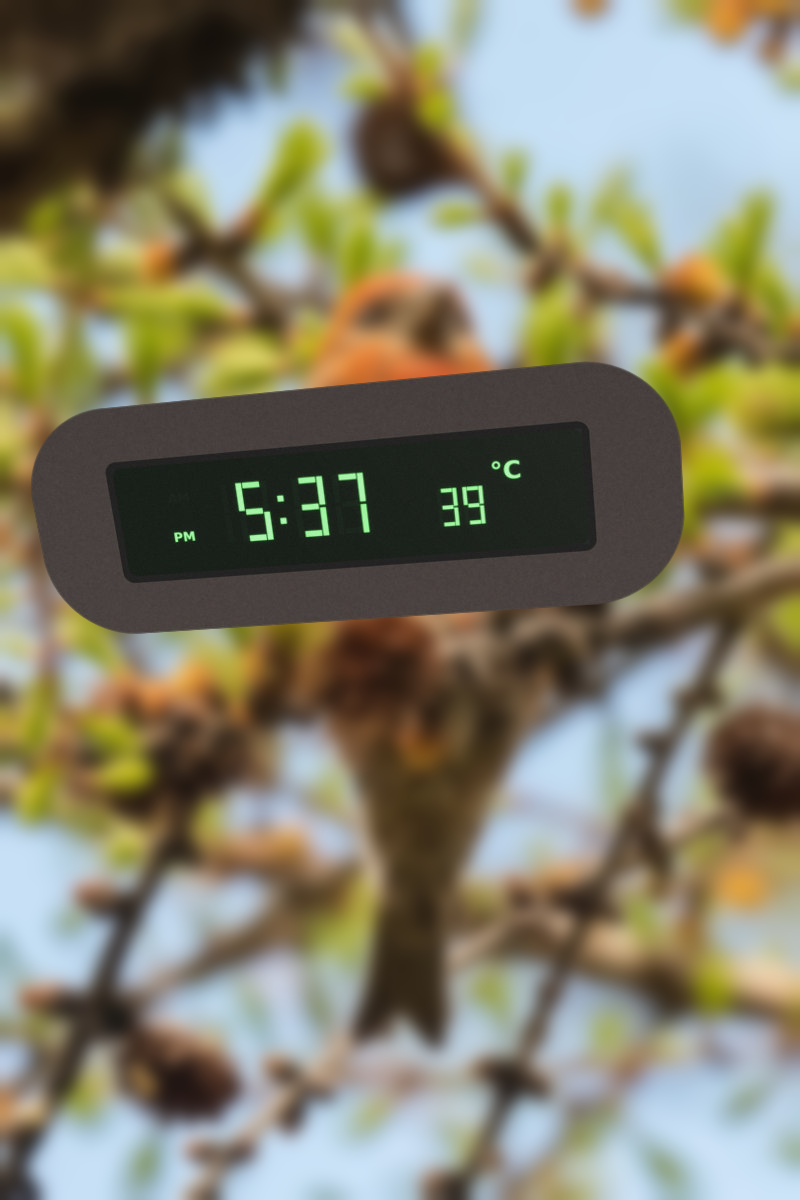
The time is 5:37
